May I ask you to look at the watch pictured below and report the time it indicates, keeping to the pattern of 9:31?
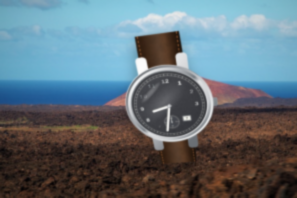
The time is 8:32
